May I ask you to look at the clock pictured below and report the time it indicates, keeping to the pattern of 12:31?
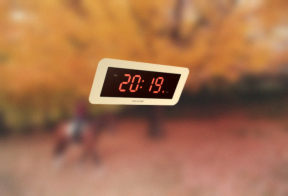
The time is 20:19
